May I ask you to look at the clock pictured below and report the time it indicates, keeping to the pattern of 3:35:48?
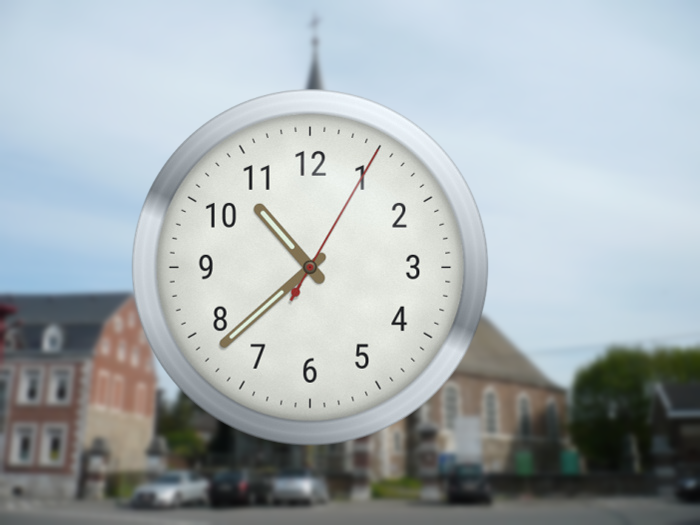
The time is 10:38:05
